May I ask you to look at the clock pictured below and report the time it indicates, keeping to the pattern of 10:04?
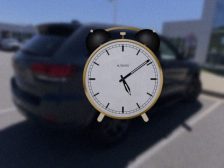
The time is 5:09
